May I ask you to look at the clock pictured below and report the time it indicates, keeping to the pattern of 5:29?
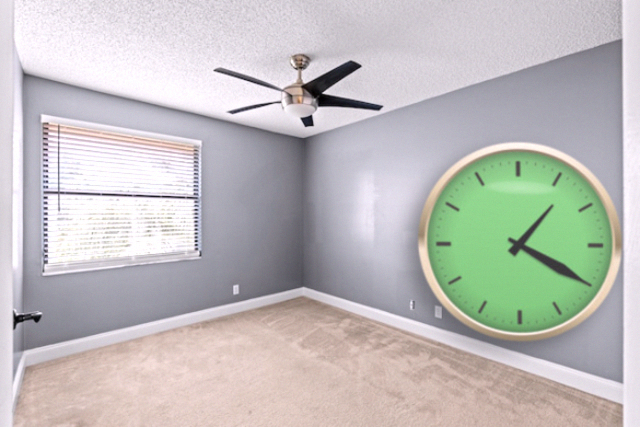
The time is 1:20
